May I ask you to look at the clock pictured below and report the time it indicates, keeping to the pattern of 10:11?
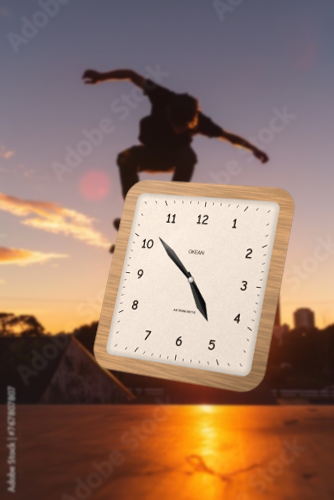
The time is 4:52
